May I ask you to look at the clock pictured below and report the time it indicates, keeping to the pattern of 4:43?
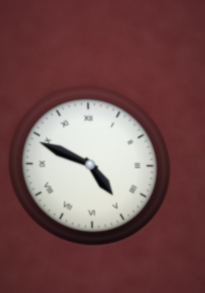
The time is 4:49
